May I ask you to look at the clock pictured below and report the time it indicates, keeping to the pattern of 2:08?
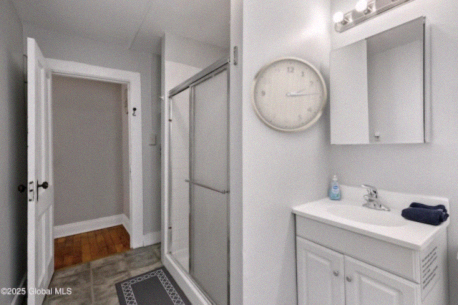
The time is 2:14
